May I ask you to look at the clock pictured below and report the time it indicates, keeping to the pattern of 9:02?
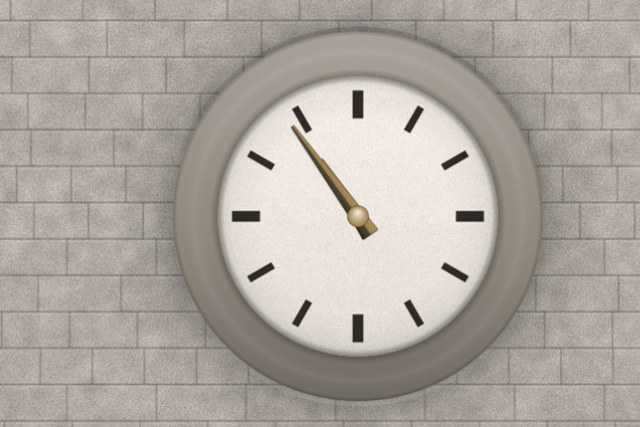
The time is 10:54
